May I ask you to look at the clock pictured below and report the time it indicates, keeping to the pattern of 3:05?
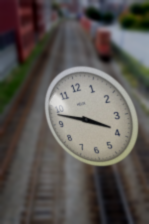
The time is 3:48
